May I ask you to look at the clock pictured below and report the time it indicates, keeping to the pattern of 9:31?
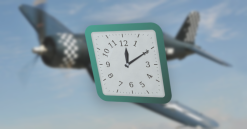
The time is 12:10
